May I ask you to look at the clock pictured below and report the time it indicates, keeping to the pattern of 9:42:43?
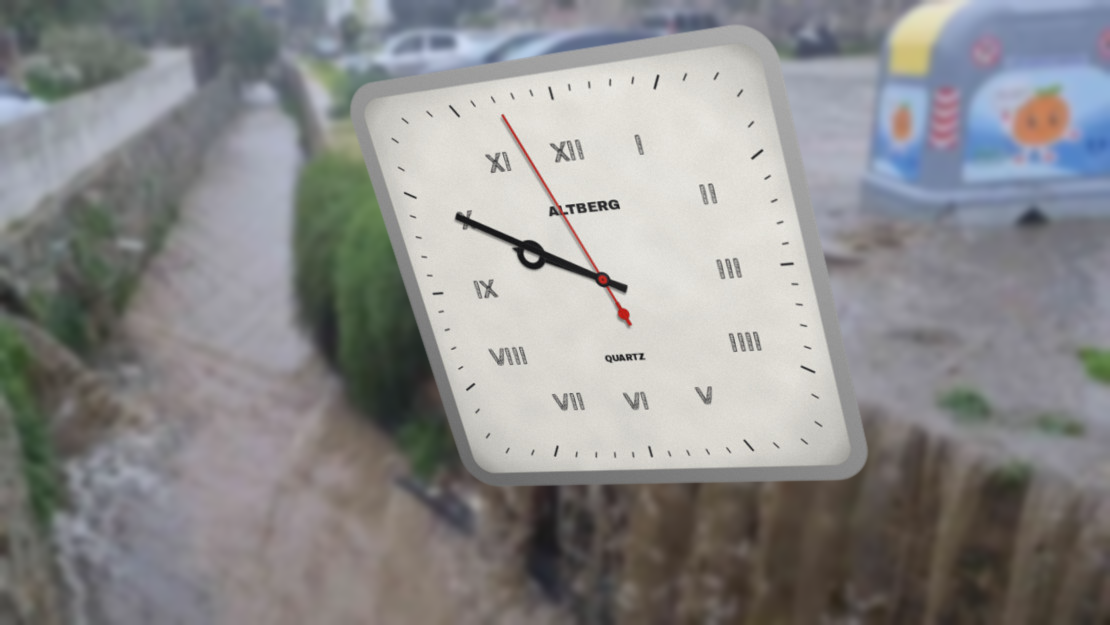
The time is 9:49:57
